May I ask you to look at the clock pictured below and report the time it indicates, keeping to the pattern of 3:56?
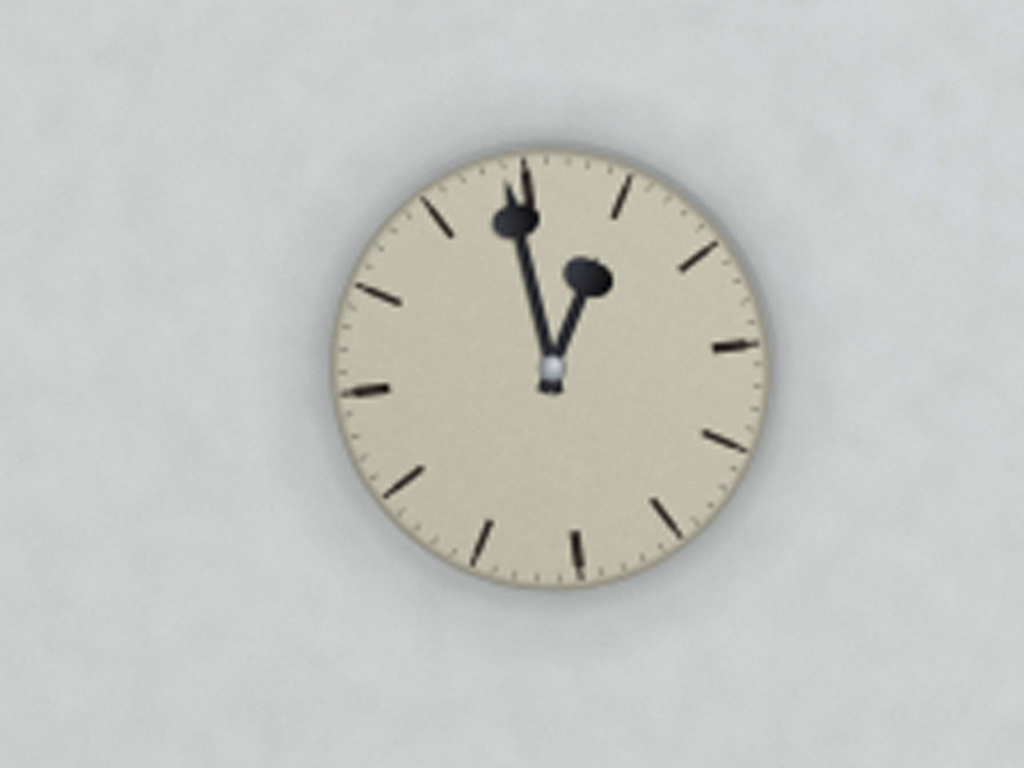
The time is 12:59
